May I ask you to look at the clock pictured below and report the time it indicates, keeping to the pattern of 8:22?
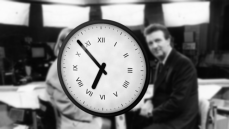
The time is 6:53
